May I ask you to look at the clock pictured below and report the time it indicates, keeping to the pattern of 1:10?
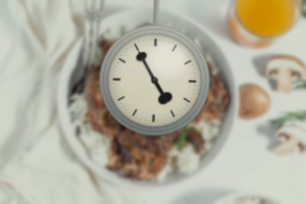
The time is 4:55
